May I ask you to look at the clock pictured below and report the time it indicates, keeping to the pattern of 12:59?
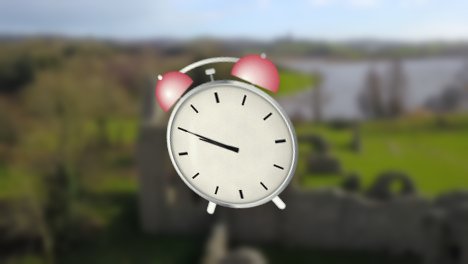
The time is 9:50
